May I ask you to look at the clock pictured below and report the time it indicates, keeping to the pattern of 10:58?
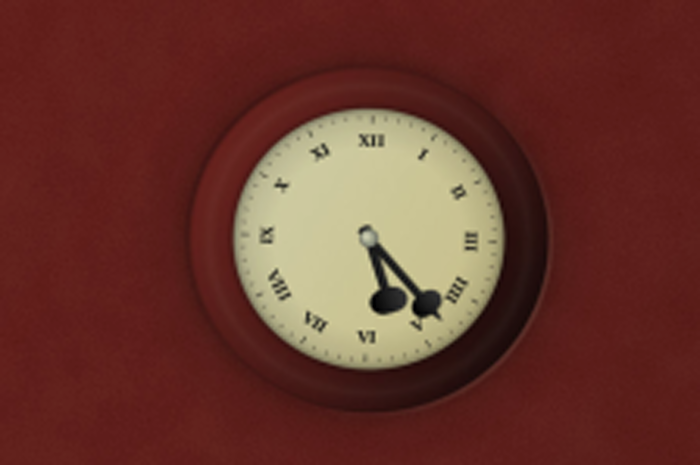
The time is 5:23
